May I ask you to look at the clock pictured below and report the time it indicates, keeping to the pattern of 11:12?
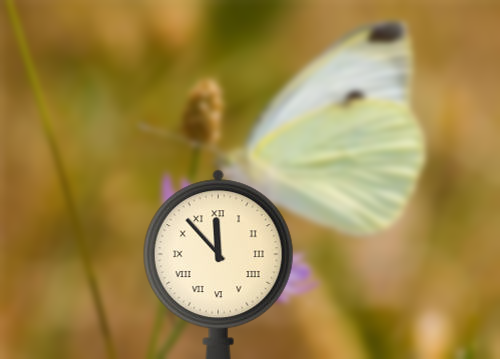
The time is 11:53
